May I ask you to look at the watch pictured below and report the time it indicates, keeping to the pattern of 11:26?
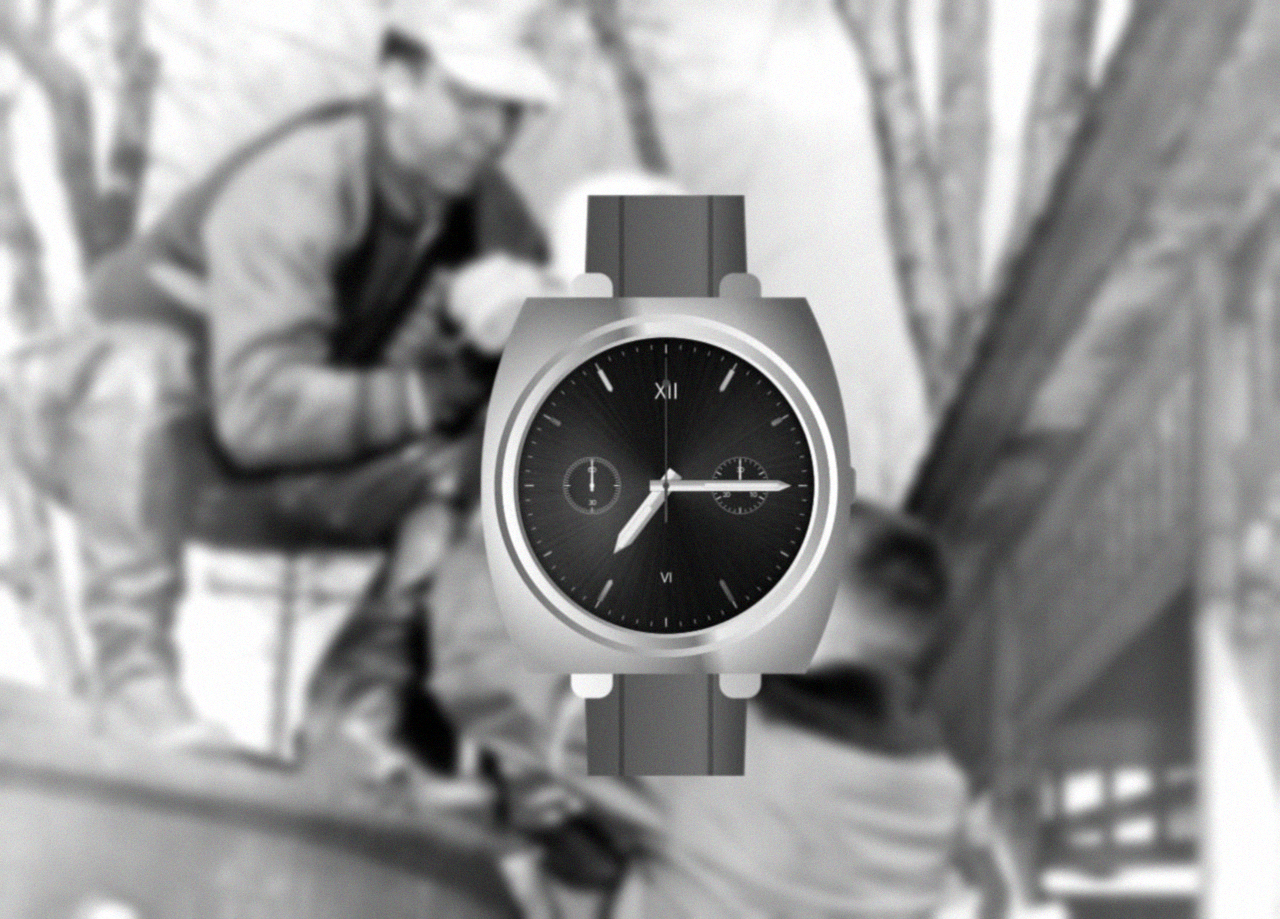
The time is 7:15
